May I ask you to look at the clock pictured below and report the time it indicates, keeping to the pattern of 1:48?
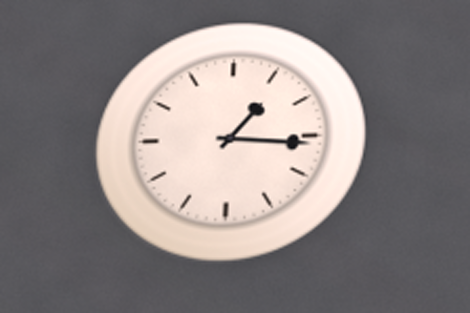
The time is 1:16
